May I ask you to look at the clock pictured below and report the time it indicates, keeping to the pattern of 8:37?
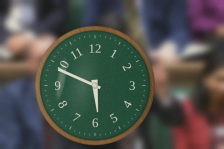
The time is 5:49
